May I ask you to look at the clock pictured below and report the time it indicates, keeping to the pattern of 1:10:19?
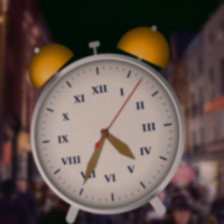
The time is 4:35:07
